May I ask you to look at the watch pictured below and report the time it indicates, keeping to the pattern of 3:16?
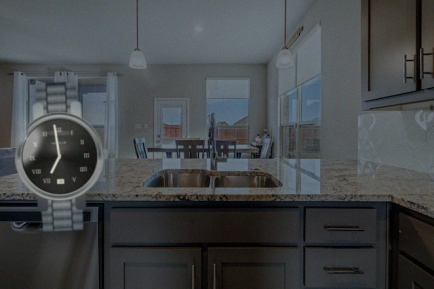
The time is 6:59
